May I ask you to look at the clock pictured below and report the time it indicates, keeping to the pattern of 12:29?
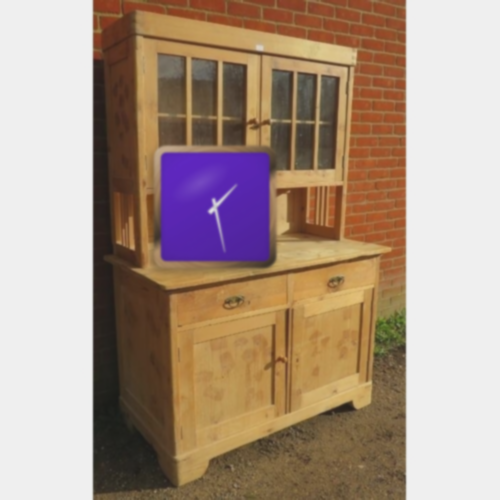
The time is 1:28
